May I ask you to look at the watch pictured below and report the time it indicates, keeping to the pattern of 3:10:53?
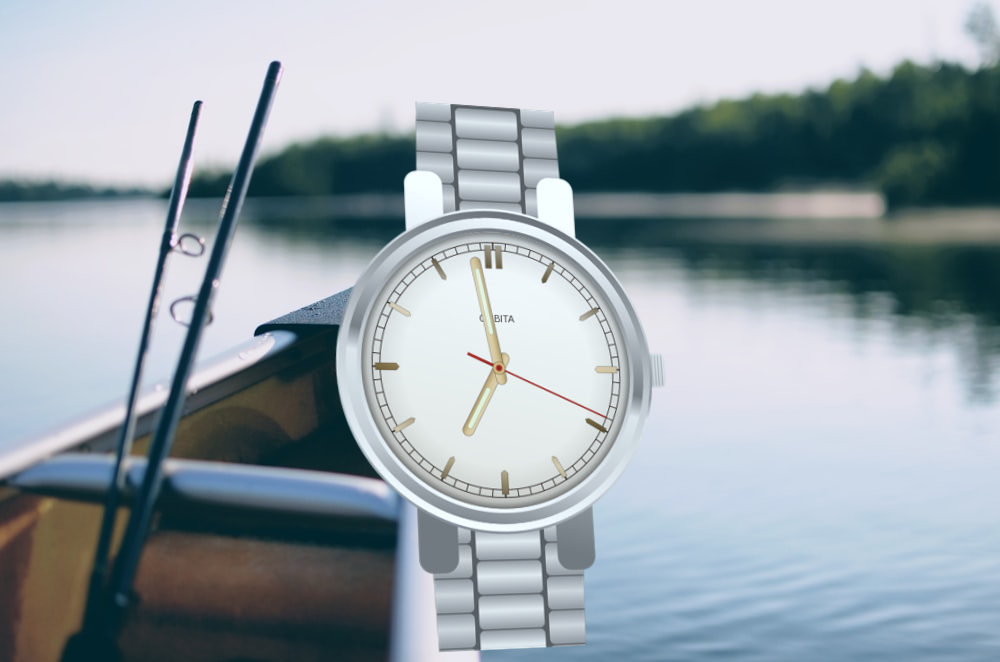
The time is 6:58:19
